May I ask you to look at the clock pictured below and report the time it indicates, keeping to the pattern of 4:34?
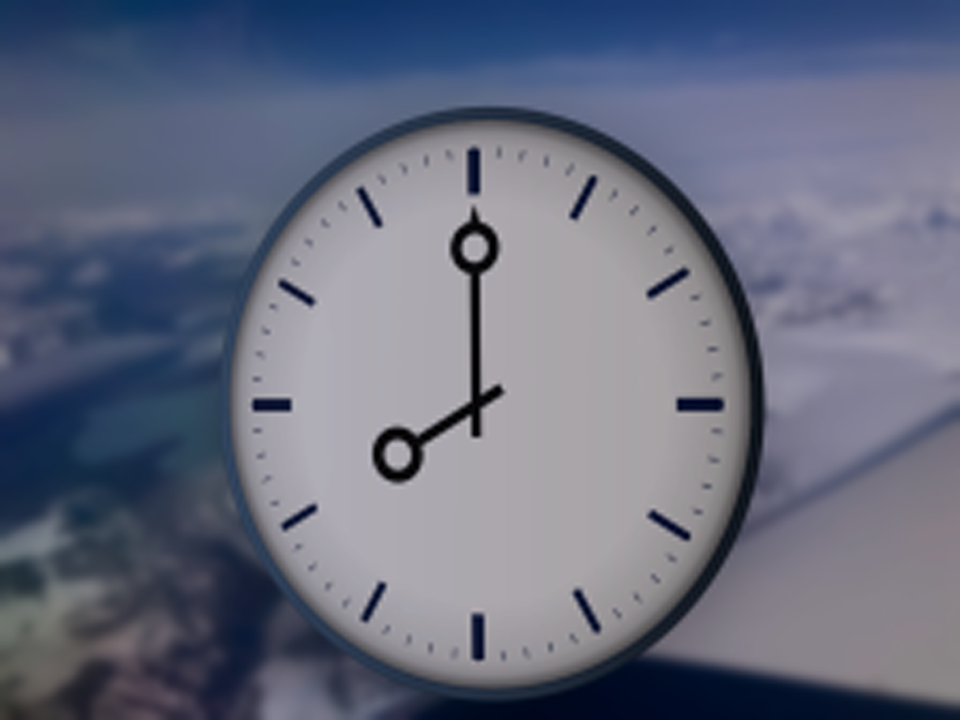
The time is 8:00
